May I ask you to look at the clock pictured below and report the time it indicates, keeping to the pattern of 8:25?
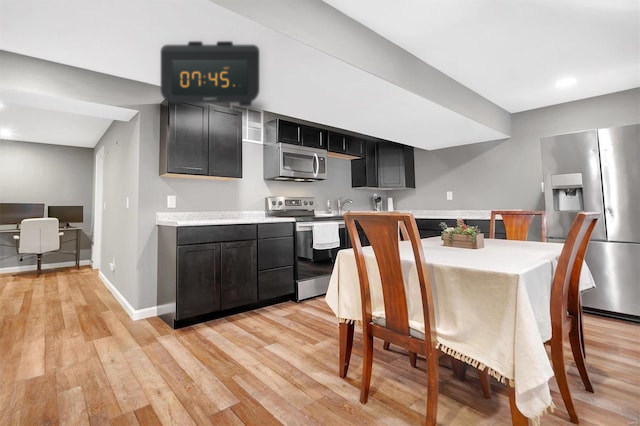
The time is 7:45
